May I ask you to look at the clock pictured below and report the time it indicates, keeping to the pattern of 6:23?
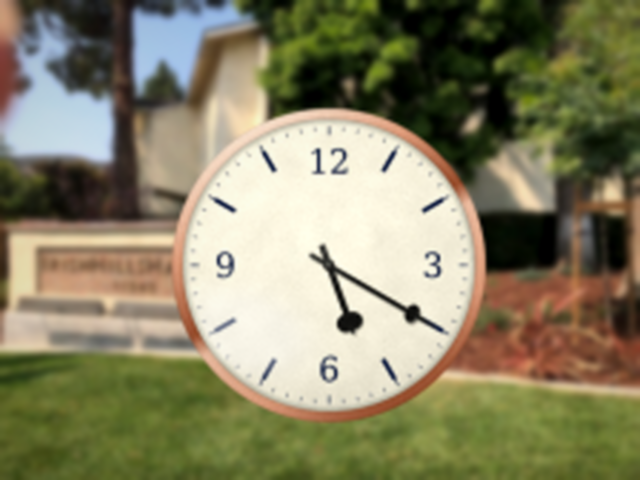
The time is 5:20
